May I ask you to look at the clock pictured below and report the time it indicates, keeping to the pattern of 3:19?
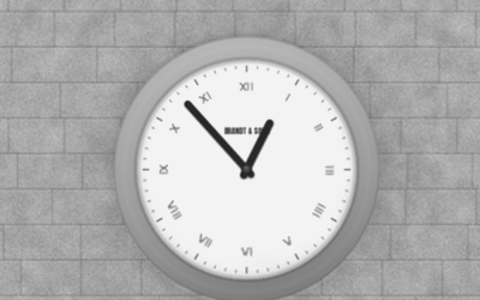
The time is 12:53
